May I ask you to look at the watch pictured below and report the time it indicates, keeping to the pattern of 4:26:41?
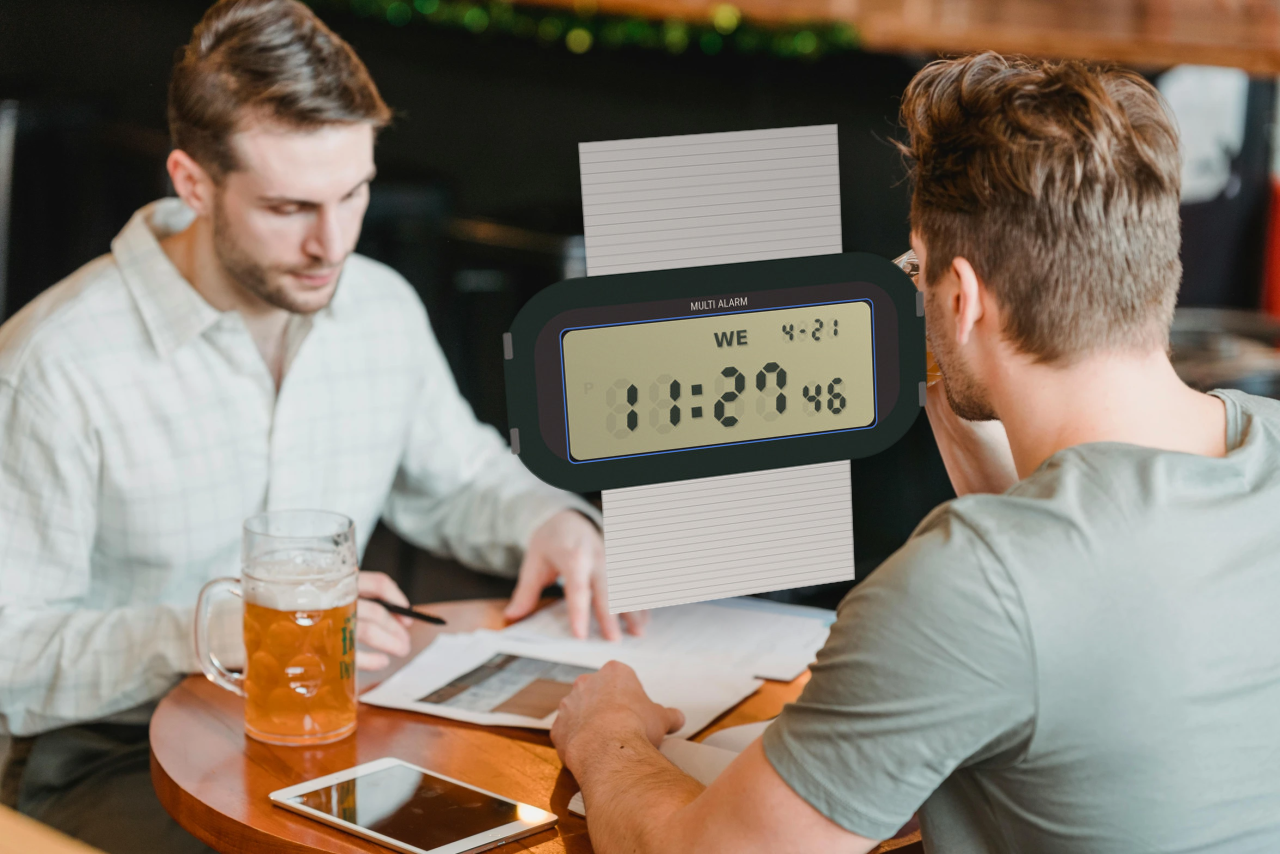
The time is 11:27:46
